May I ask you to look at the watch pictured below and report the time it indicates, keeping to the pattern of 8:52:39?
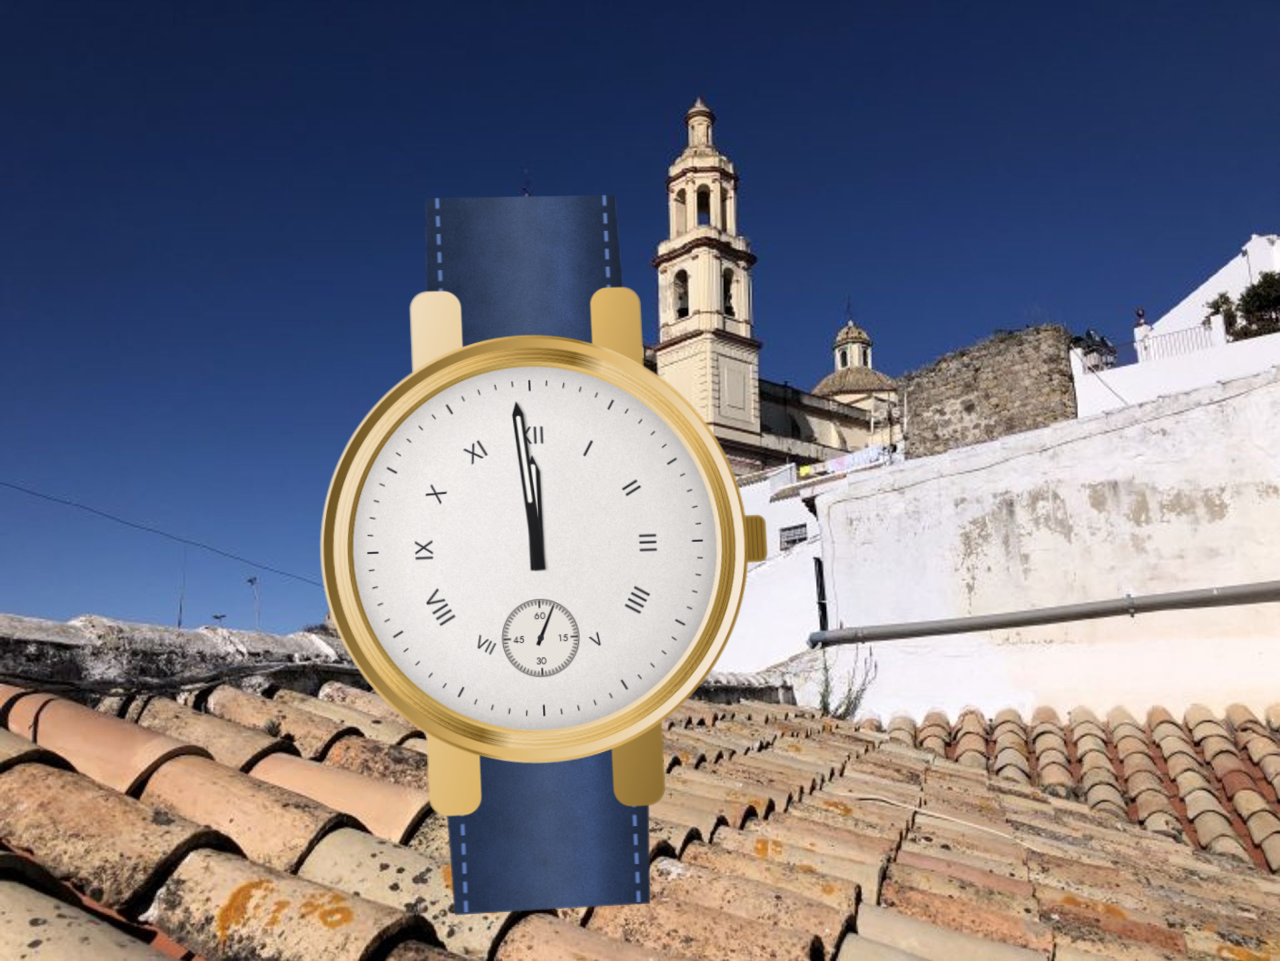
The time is 11:59:04
